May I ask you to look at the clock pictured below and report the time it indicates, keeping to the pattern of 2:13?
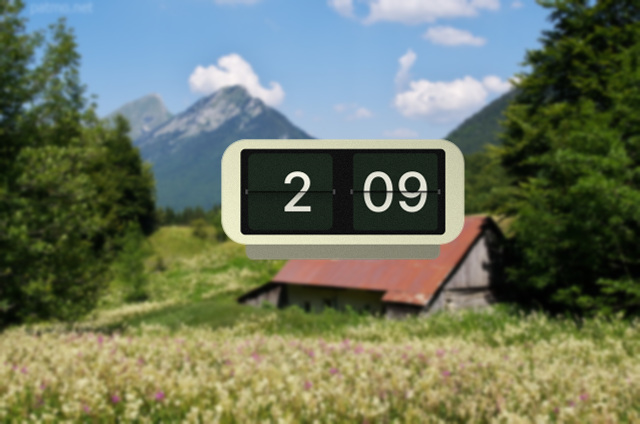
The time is 2:09
